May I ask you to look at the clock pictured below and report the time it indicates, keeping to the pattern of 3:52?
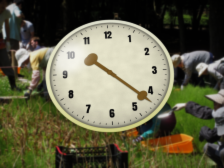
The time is 10:22
